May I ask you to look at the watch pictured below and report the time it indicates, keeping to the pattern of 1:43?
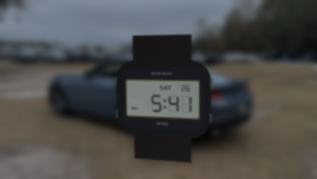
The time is 5:41
